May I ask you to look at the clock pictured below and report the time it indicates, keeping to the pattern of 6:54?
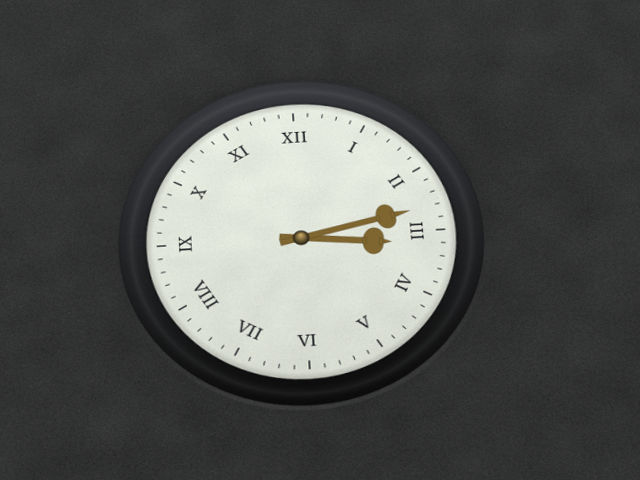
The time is 3:13
